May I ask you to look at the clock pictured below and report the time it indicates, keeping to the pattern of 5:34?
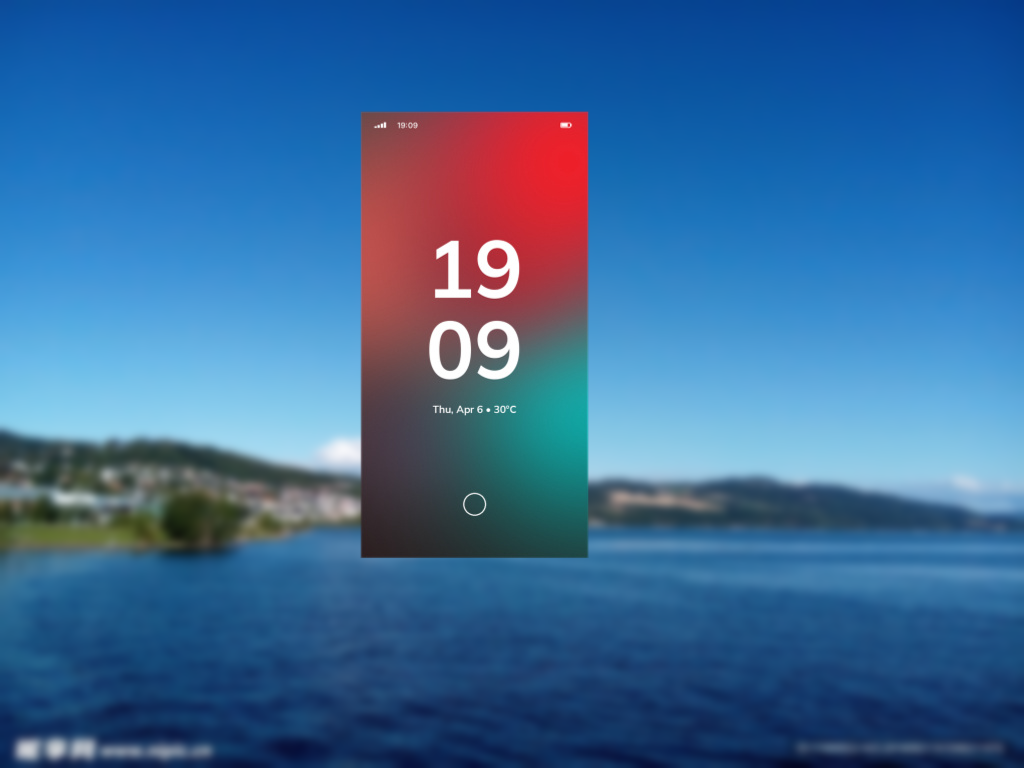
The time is 19:09
